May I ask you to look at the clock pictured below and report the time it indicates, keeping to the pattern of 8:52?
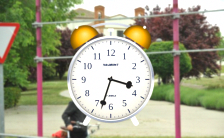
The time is 3:33
